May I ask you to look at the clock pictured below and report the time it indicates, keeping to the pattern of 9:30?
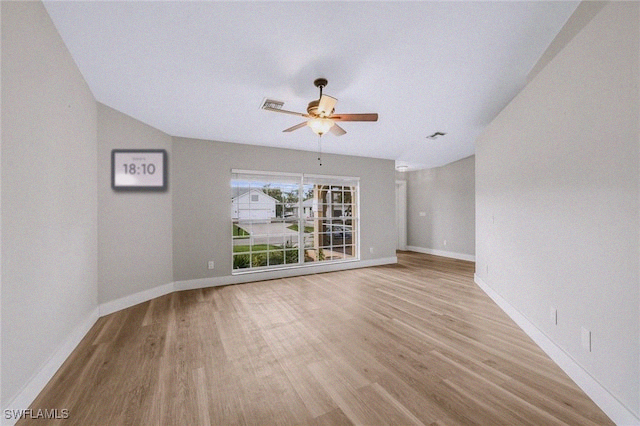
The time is 18:10
